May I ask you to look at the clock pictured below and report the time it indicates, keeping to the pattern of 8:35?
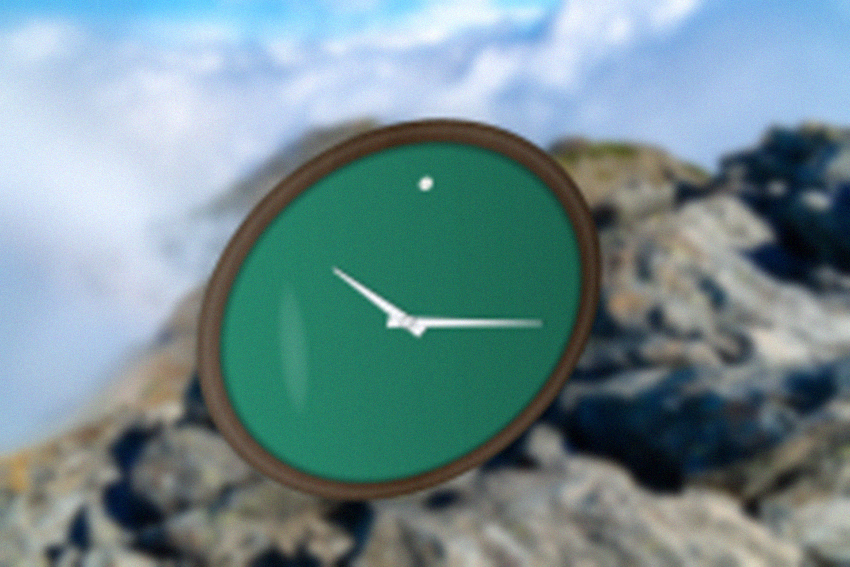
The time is 10:16
